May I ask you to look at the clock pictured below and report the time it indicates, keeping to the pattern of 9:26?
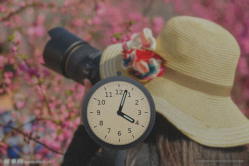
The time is 4:03
